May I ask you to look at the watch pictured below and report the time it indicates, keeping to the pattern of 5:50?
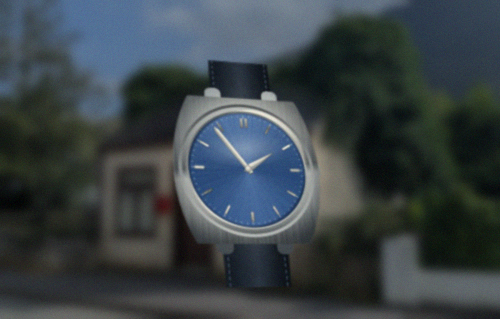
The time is 1:54
